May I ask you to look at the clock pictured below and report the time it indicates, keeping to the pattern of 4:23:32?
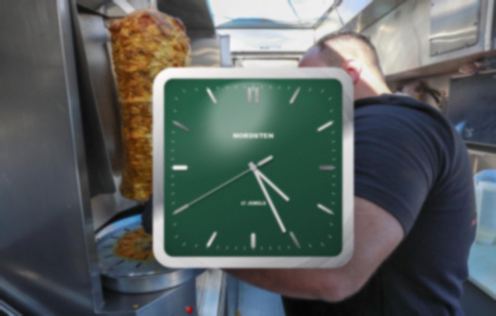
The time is 4:25:40
